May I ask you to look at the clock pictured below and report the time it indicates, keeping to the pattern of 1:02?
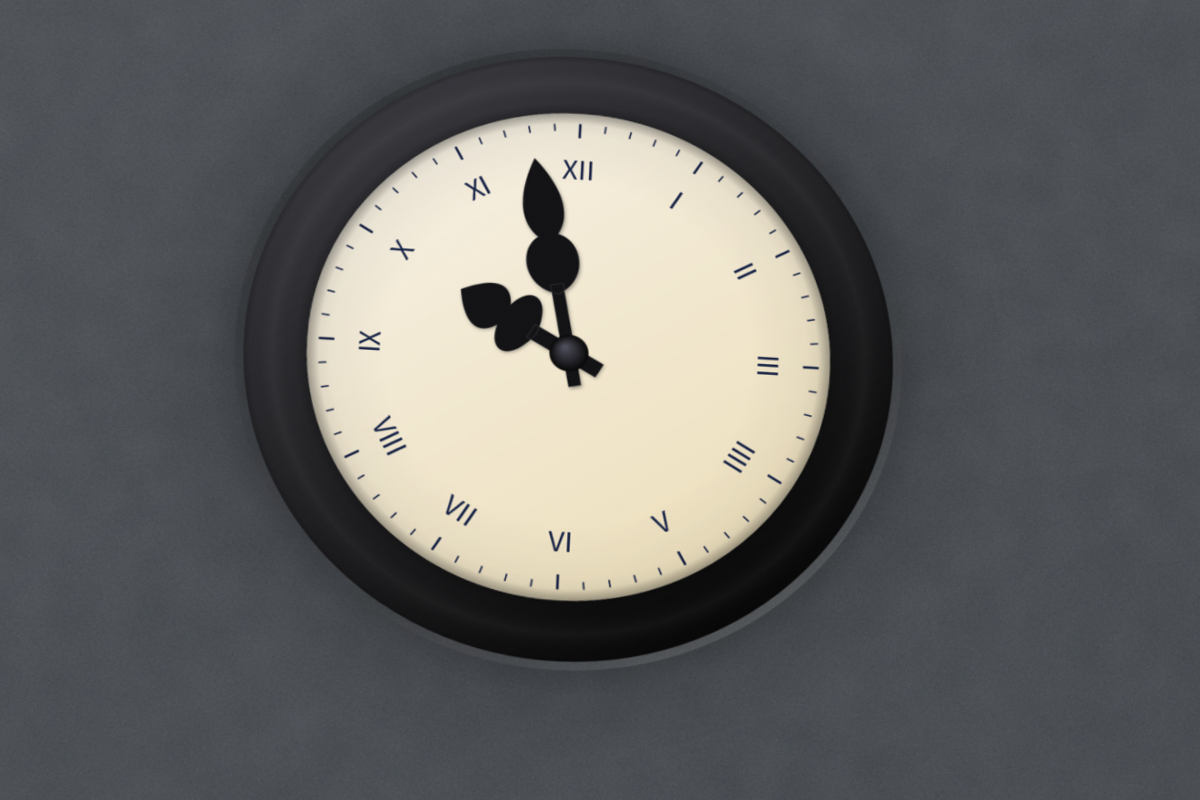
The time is 9:58
